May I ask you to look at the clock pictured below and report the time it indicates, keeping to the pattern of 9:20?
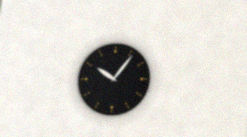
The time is 10:06
